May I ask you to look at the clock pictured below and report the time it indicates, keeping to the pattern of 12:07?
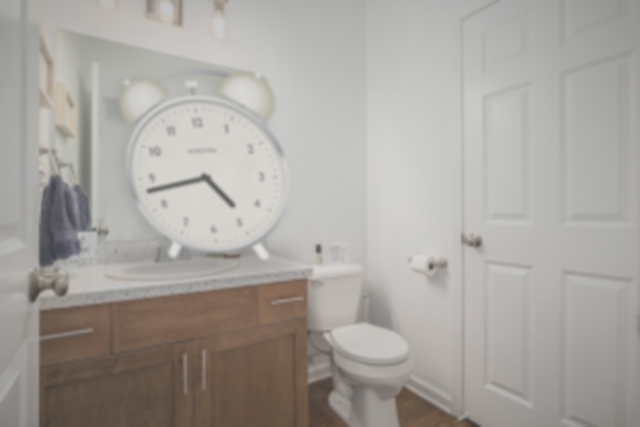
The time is 4:43
